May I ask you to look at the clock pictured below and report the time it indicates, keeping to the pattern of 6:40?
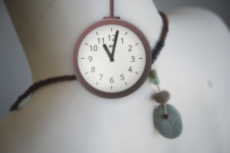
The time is 11:02
